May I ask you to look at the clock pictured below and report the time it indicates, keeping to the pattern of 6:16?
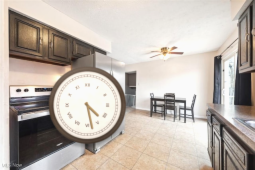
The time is 4:28
